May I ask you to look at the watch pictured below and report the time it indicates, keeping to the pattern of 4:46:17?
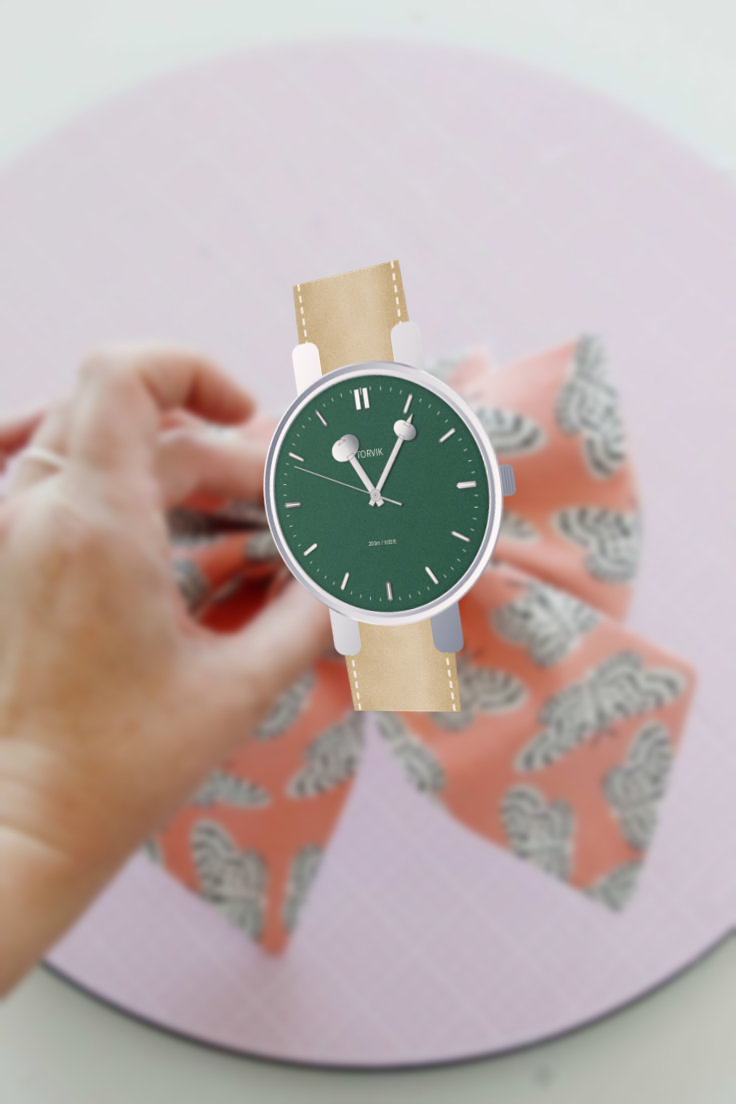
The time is 11:05:49
